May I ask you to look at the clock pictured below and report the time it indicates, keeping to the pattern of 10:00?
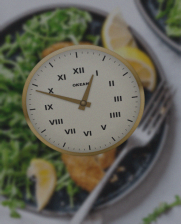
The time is 12:49
